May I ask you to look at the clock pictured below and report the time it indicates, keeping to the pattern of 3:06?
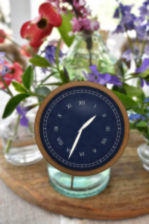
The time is 1:34
